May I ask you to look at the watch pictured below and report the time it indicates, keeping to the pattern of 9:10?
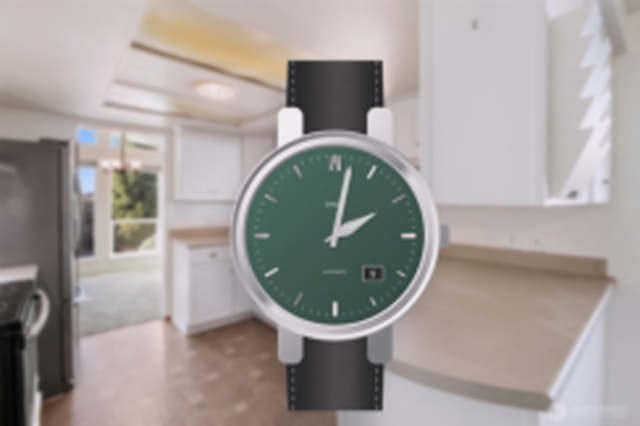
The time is 2:02
